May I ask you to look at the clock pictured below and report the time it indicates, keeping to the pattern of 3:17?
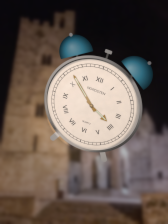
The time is 3:52
